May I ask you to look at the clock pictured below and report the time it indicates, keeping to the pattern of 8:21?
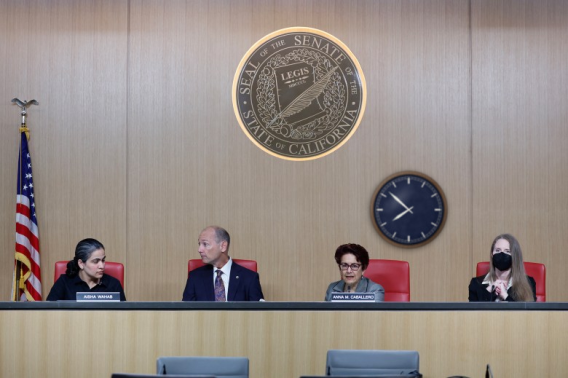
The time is 7:52
